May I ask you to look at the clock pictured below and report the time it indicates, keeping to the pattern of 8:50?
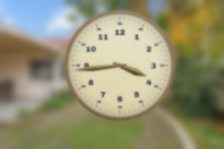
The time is 3:44
